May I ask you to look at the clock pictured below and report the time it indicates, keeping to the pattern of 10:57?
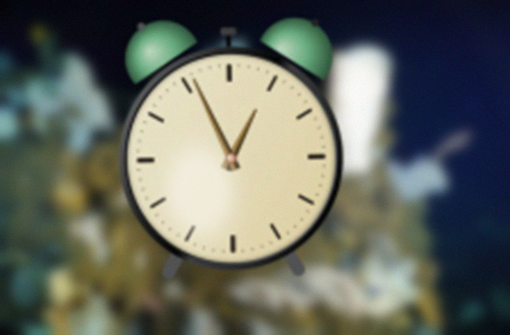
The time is 12:56
